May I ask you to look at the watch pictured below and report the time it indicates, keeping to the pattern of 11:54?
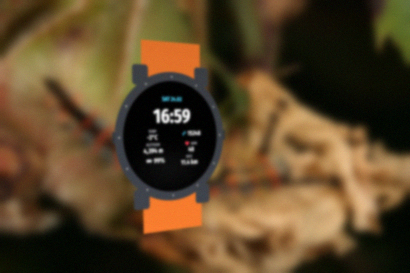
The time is 16:59
